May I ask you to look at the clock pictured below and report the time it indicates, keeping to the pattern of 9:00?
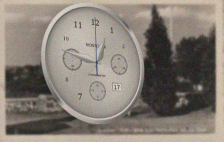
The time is 12:47
